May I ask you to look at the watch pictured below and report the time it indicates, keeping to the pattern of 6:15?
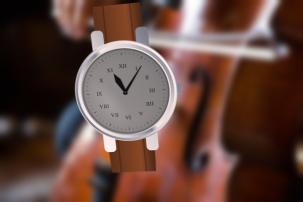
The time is 11:06
